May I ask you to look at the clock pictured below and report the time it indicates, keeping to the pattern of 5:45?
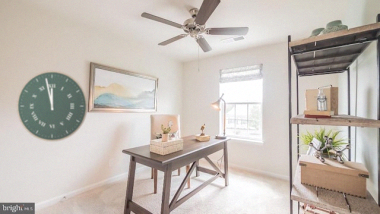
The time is 11:58
